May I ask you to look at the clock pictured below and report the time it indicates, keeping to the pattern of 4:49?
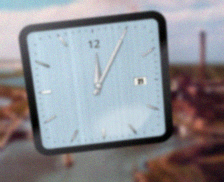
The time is 12:05
